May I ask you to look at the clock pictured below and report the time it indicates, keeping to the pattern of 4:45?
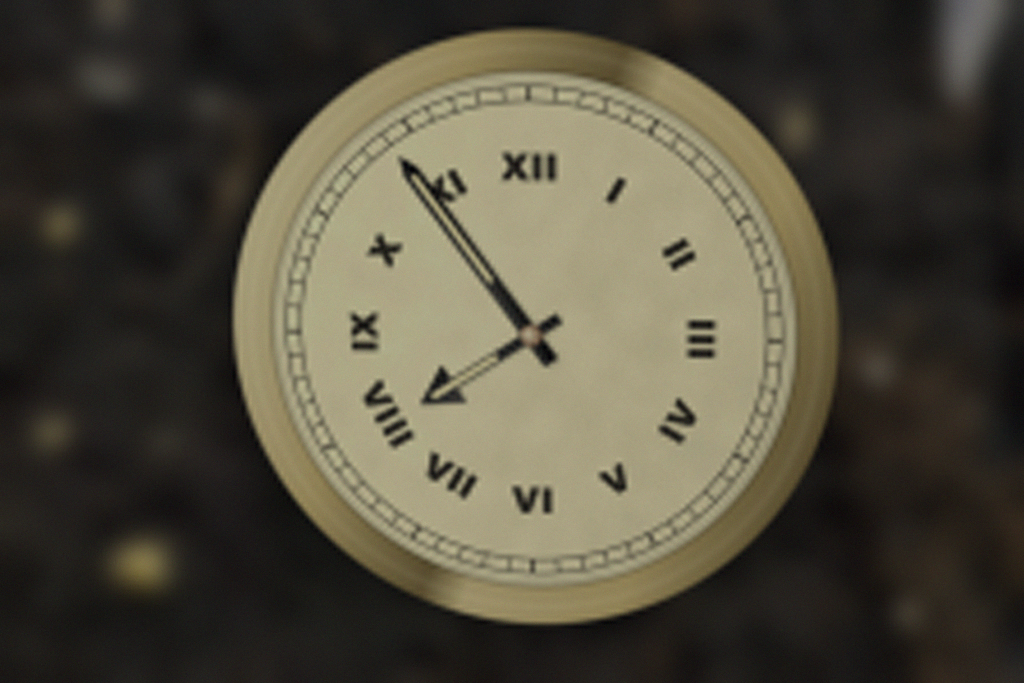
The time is 7:54
